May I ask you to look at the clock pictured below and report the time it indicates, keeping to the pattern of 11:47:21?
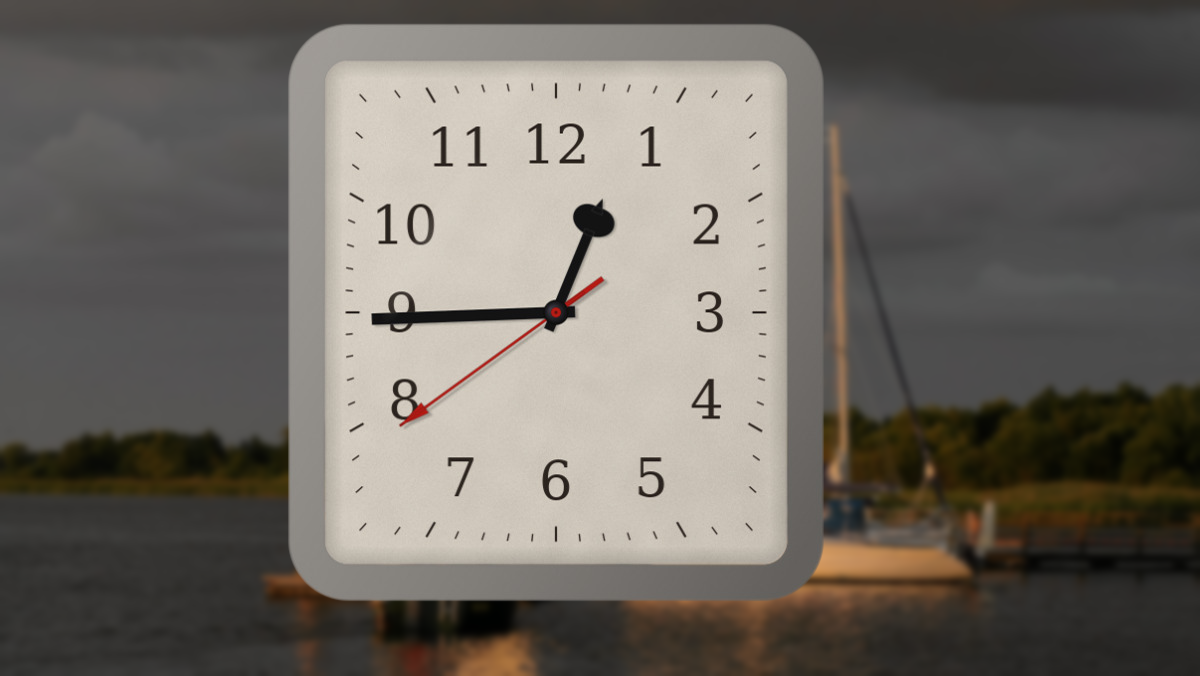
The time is 12:44:39
